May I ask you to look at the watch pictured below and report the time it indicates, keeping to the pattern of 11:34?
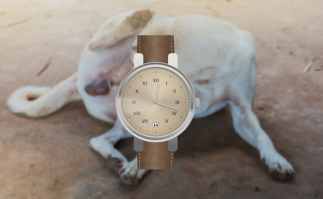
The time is 12:18
